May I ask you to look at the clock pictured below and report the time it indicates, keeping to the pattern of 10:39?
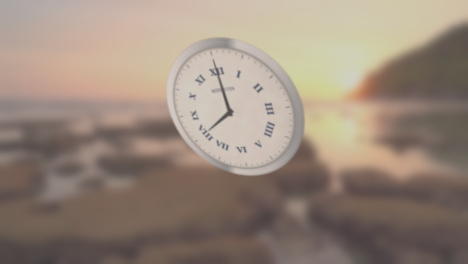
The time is 8:00
